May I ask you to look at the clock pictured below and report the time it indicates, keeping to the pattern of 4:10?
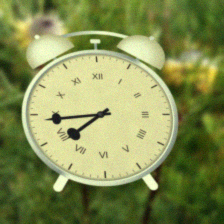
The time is 7:44
